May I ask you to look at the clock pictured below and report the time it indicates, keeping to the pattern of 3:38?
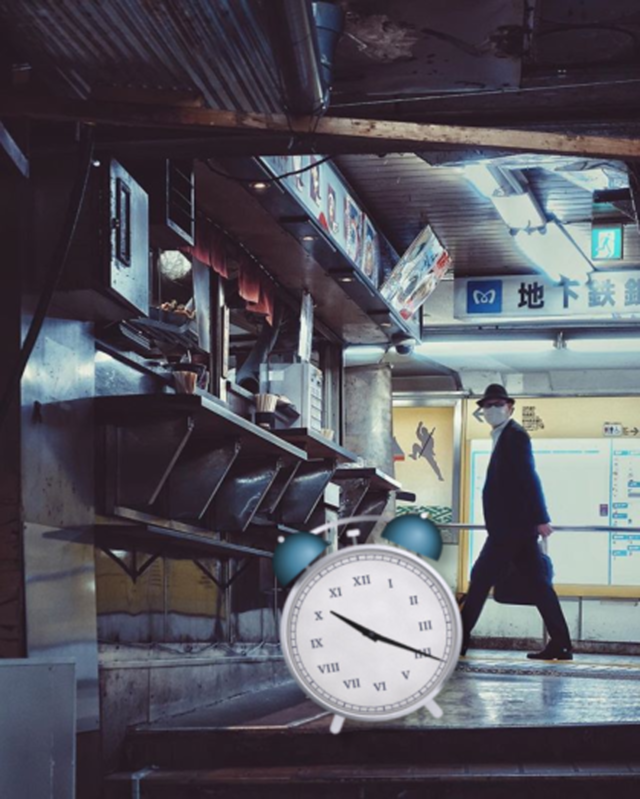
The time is 10:20
